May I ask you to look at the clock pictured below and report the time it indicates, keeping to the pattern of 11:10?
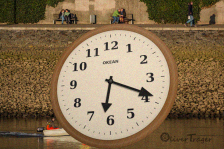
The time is 6:19
